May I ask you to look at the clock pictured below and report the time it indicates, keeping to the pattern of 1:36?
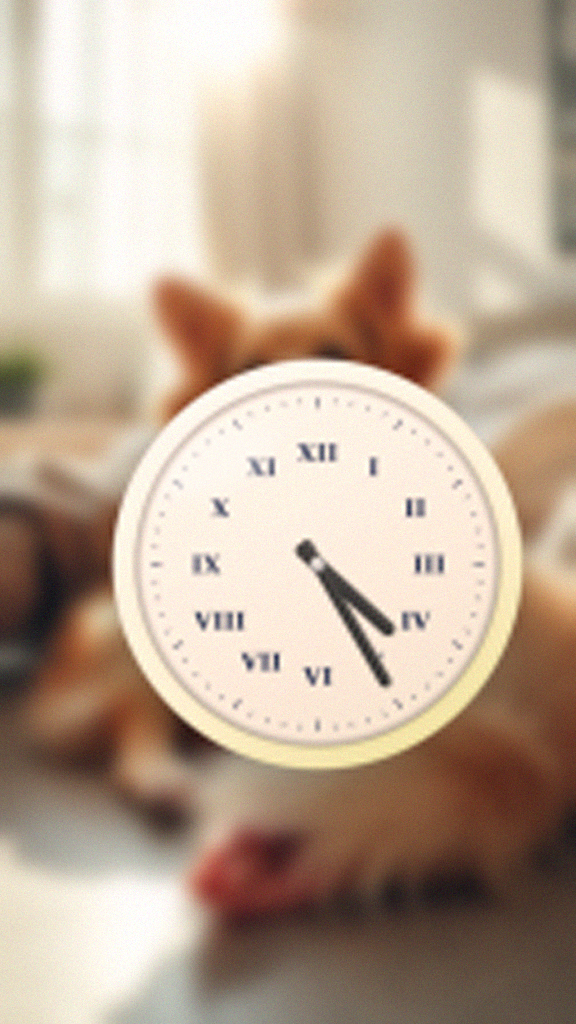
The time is 4:25
